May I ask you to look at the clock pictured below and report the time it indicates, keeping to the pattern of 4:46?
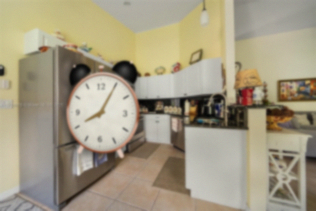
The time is 8:05
